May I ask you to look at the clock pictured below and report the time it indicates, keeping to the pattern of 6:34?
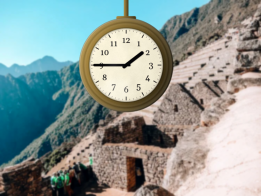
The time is 1:45
